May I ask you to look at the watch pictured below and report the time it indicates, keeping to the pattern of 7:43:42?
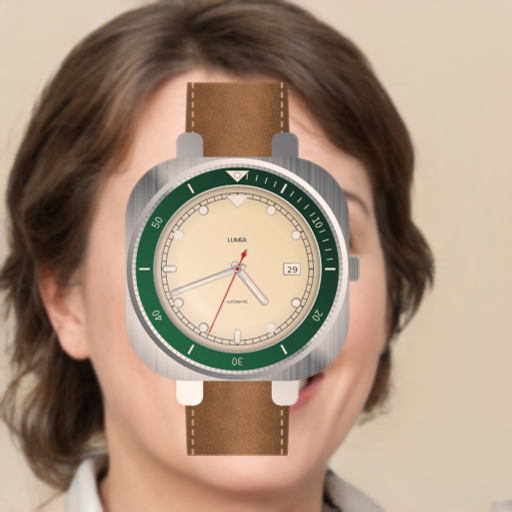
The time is 4:41:34
